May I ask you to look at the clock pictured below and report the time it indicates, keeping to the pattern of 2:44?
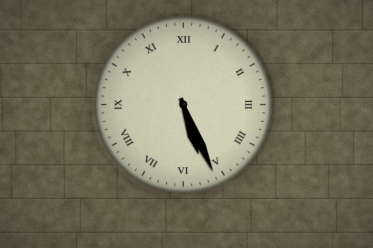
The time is 5:26
